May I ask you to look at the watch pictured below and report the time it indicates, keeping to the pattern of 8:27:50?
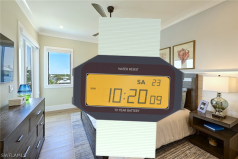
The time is 10:20:09
